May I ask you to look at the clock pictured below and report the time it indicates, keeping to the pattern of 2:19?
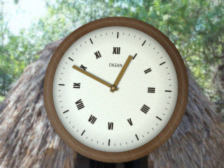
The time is 12:49
